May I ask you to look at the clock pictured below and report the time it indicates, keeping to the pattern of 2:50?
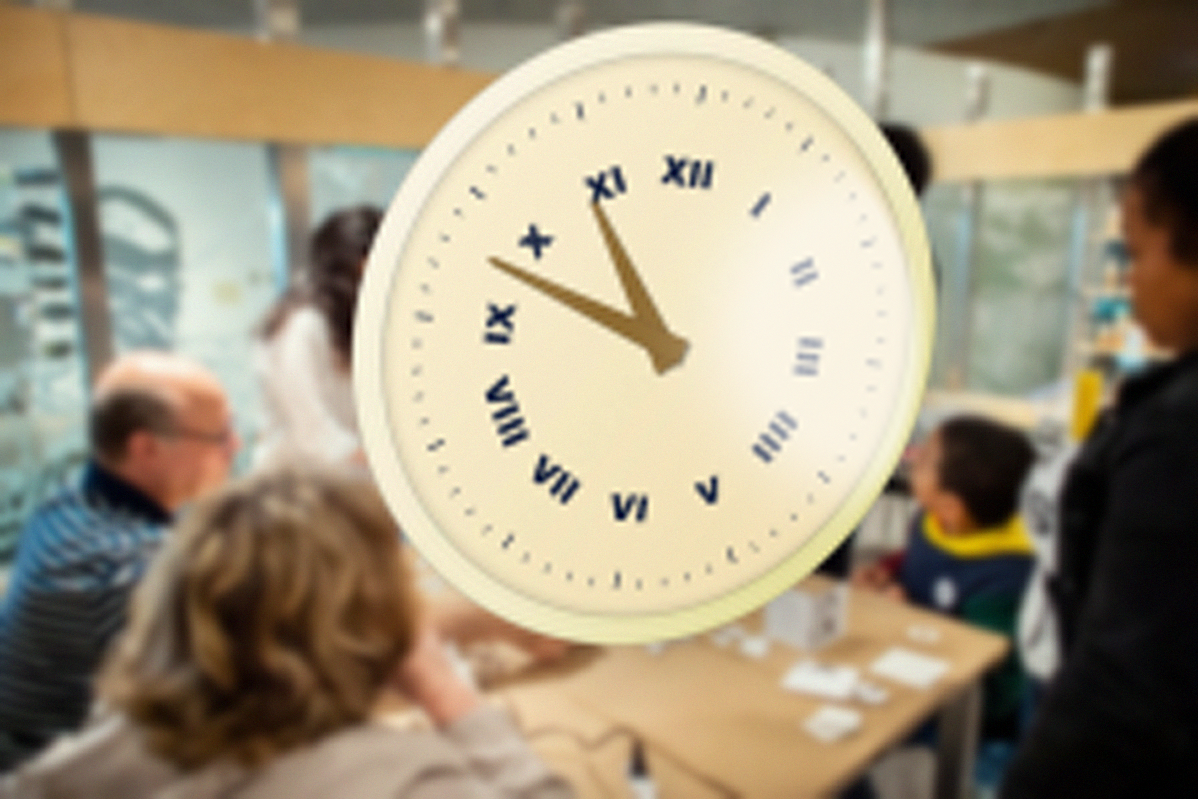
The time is 10:48
